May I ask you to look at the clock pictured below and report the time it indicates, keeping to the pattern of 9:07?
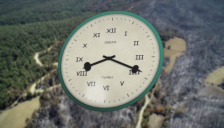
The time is 8:19
